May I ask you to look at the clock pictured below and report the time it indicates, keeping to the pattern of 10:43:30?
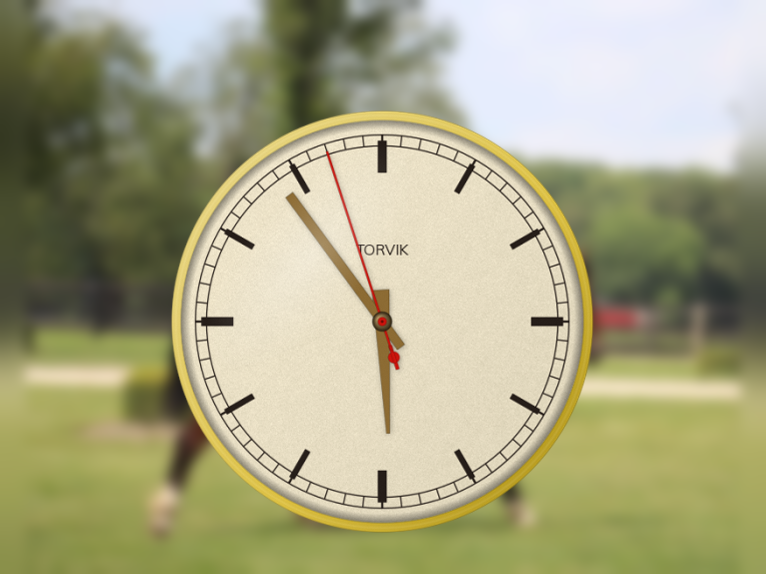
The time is 5:53:57
